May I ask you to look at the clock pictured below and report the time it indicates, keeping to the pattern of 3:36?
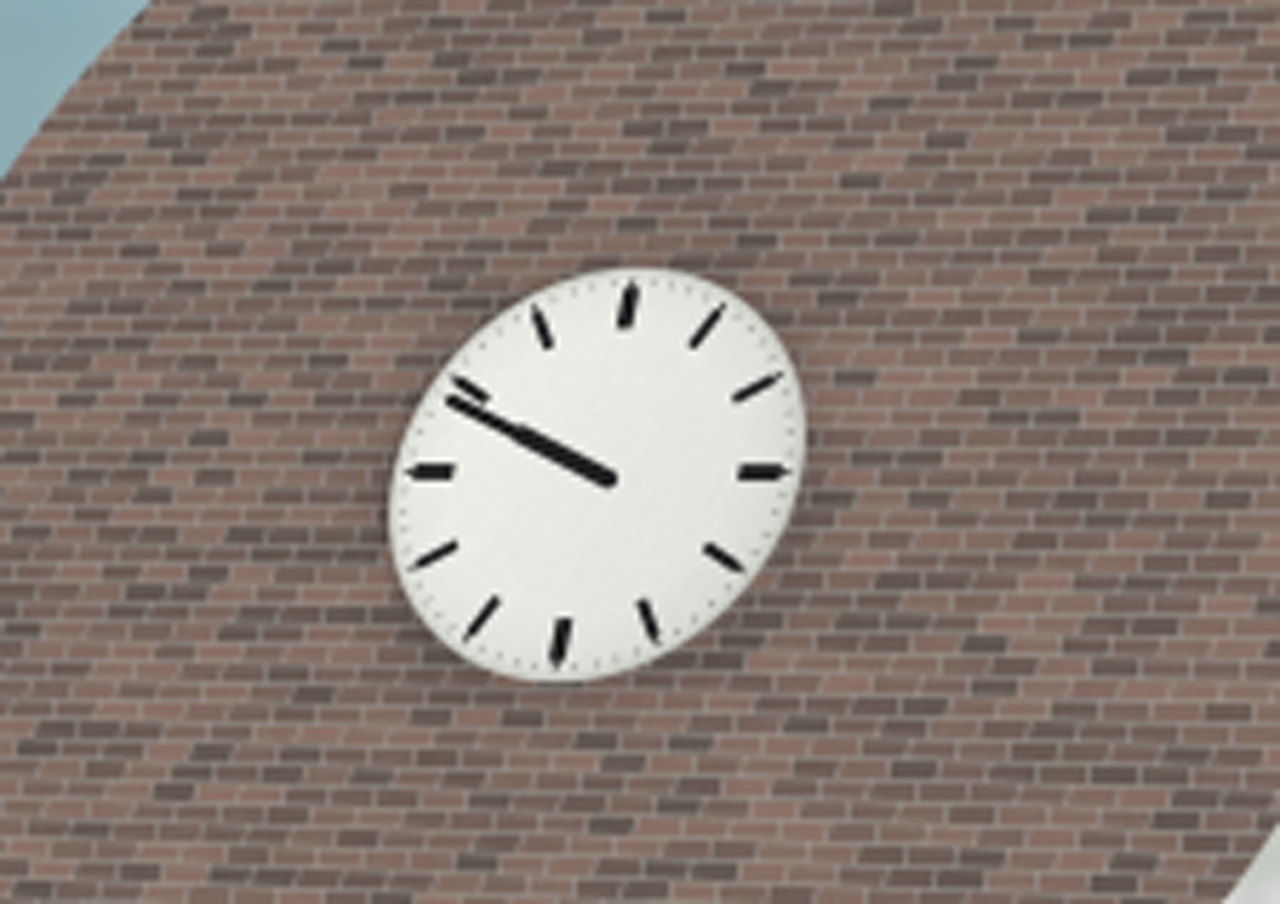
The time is 9:49
